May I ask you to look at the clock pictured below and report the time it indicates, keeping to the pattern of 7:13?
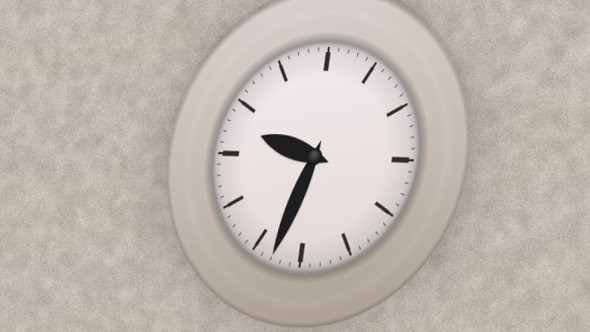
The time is 9:33
